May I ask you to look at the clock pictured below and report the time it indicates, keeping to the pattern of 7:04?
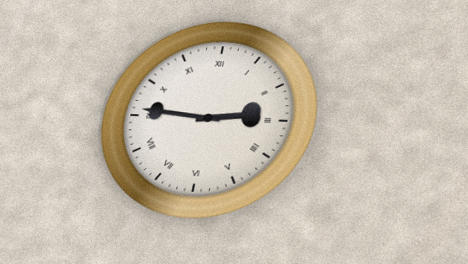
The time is 2:46
